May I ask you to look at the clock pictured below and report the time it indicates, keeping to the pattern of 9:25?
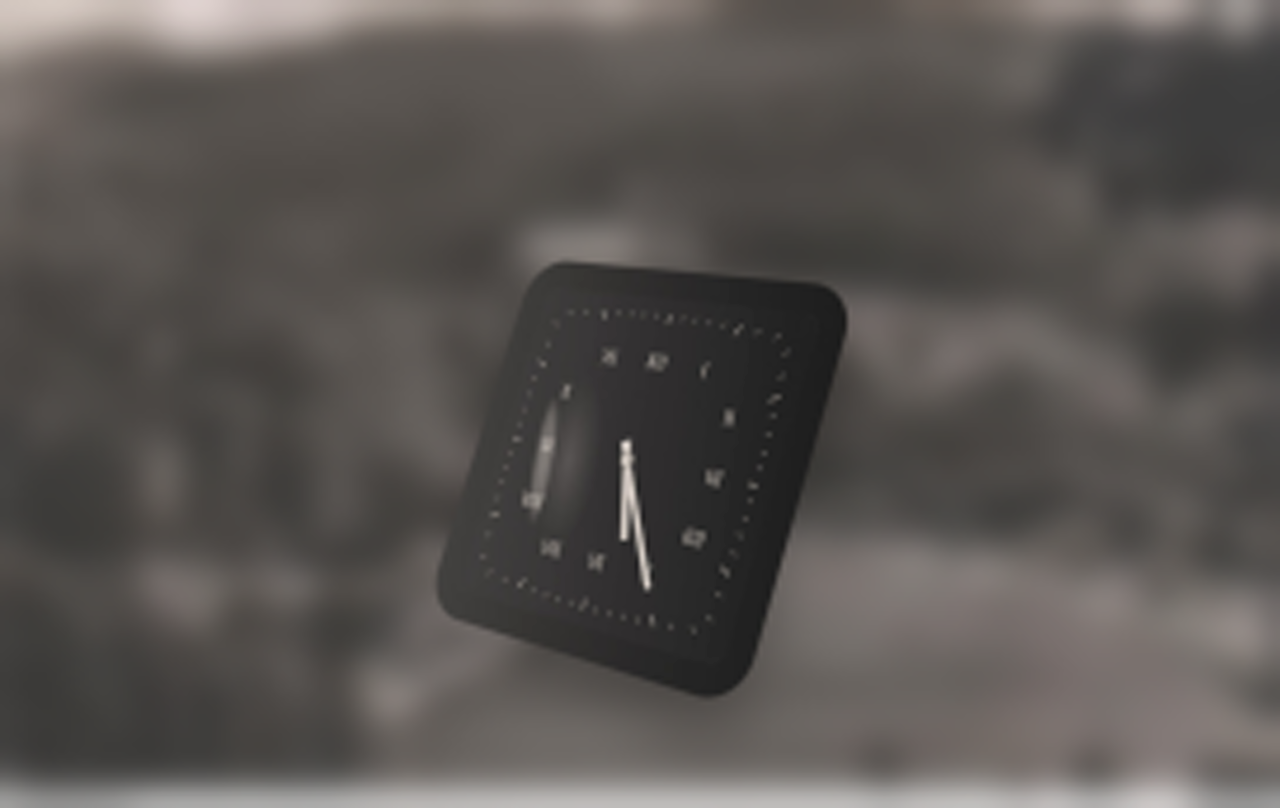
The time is 5:25
